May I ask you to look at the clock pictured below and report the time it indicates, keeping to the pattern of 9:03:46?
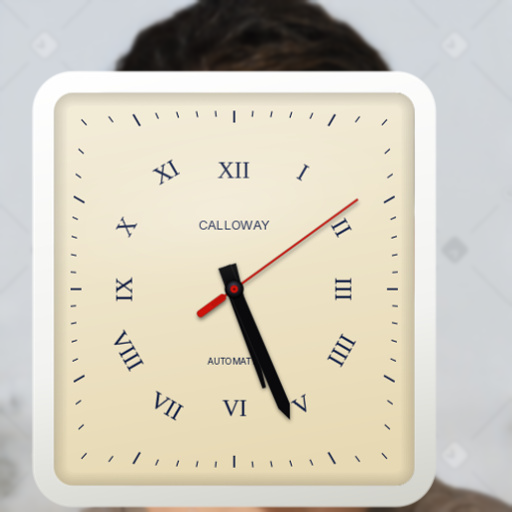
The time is 5:26:09
